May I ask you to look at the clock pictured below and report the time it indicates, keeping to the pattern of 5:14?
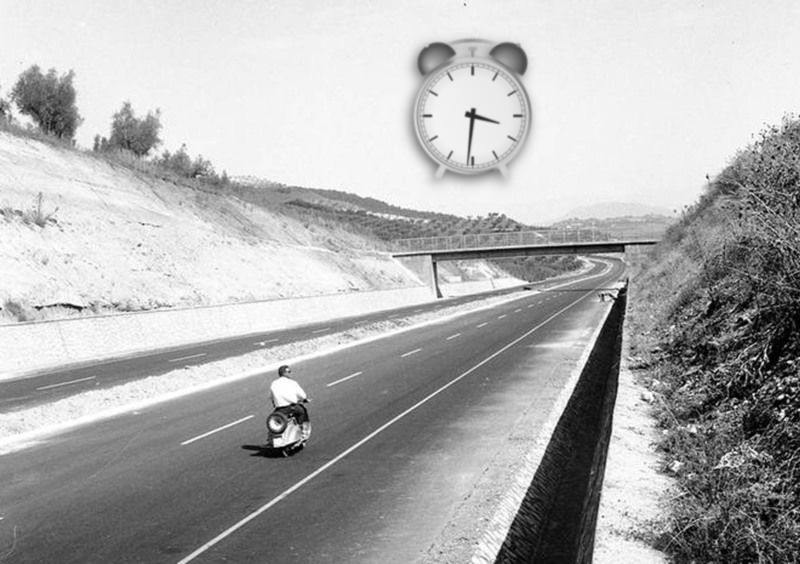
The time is 3:31
